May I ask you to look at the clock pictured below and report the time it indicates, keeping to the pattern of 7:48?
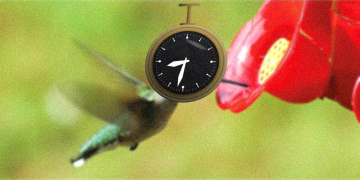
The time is 8:32
